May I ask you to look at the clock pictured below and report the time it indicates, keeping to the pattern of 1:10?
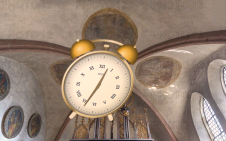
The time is 12:34
